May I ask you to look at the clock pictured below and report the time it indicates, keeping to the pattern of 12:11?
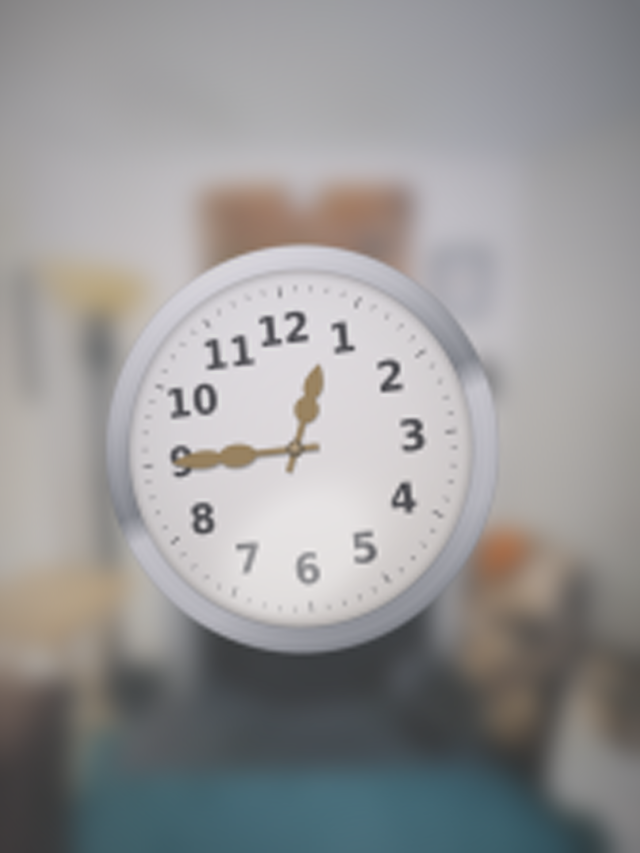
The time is 12:45
